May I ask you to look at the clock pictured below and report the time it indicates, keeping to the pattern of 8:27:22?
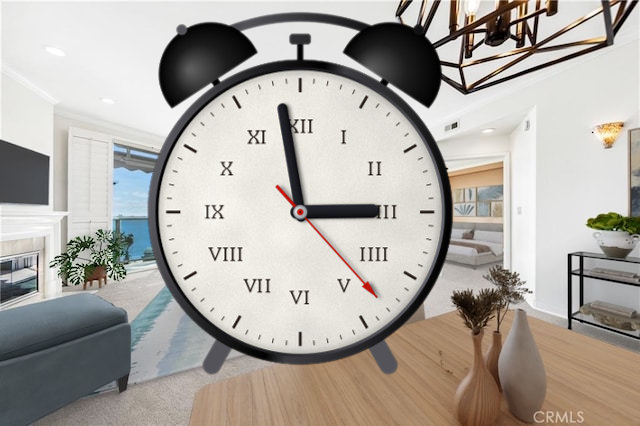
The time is 2:58:23
